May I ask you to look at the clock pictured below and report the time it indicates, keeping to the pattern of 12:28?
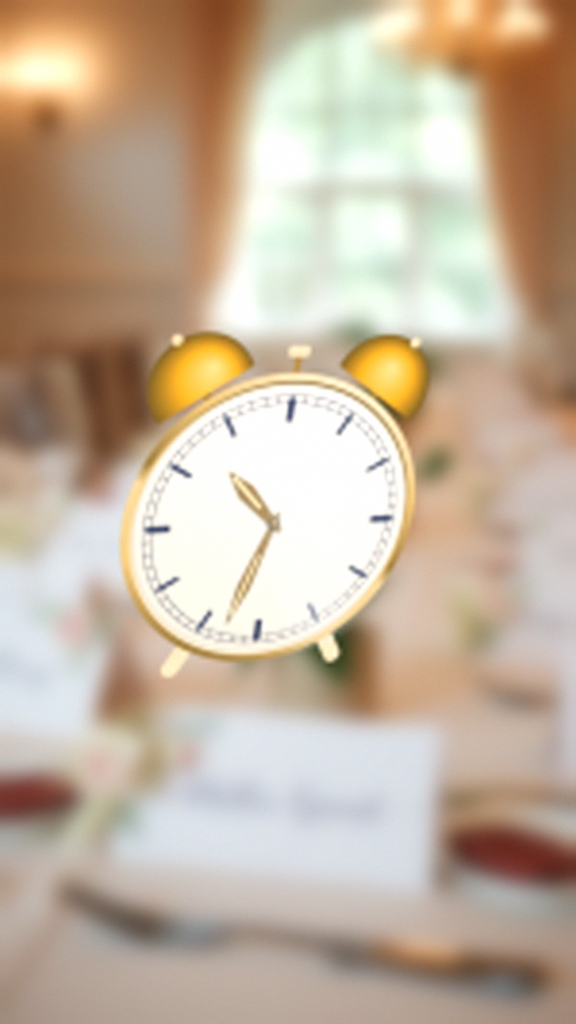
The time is 10:33
